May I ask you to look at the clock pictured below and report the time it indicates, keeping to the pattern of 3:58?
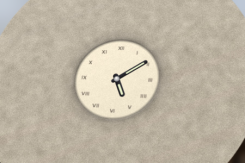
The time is 5:09
